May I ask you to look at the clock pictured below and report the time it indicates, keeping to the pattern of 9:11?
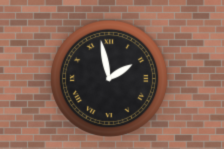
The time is 1:58
